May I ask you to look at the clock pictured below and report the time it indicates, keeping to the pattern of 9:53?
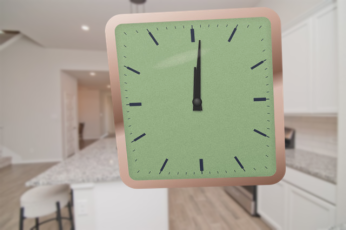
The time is 12:01
